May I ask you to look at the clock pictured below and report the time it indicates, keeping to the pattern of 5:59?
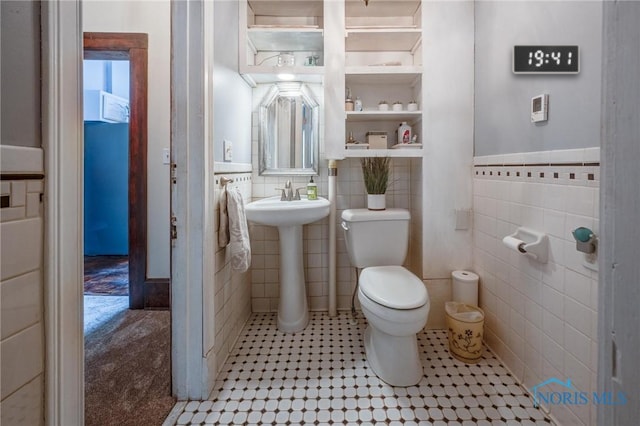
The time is 19:41
